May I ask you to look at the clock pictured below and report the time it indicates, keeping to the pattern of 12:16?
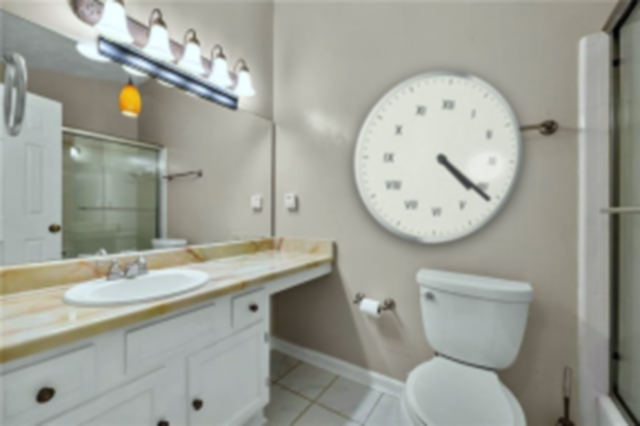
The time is 4:21
